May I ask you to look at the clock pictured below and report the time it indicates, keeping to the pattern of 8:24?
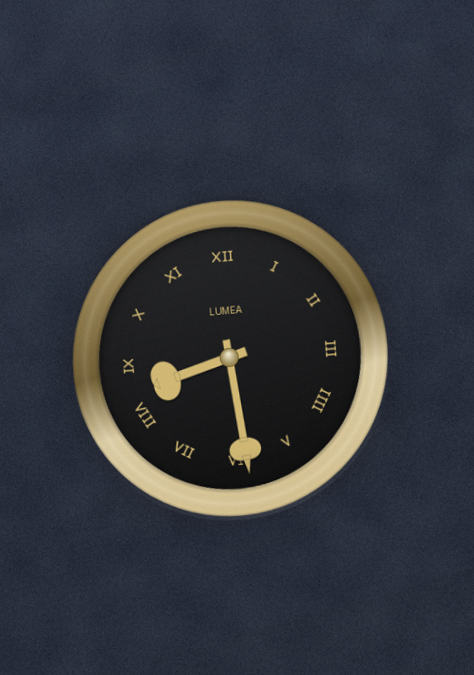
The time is 8:29
